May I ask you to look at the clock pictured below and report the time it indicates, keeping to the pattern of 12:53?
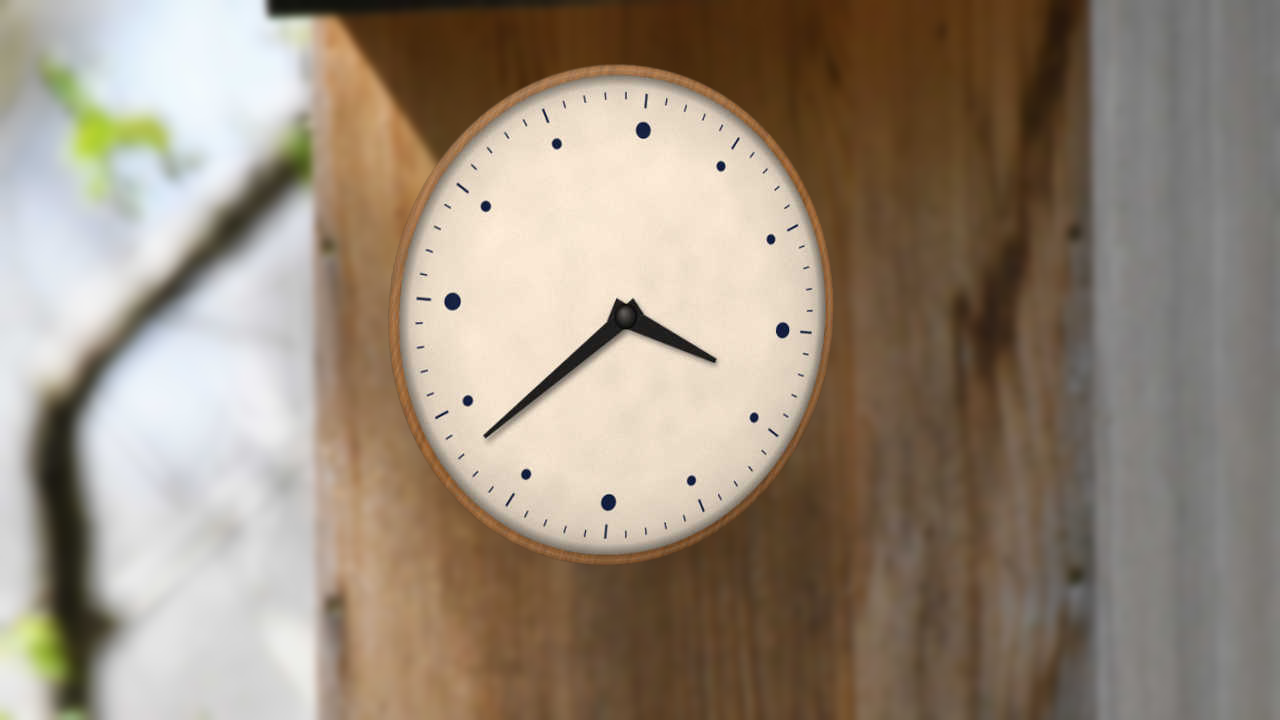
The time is 3:38
